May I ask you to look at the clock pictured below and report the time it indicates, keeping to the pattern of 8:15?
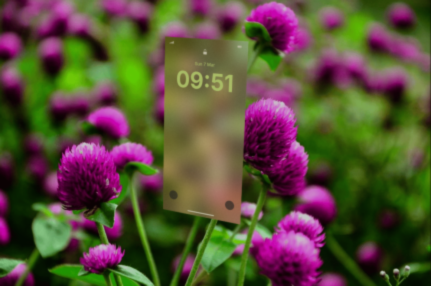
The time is 9:51
